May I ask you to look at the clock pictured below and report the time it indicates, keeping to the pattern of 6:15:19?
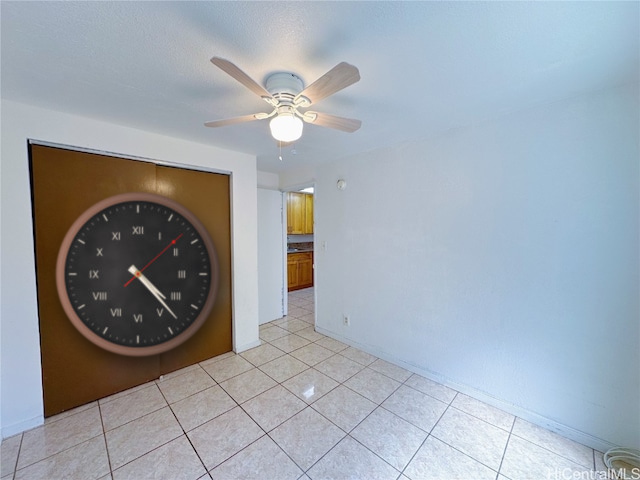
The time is 4:23:08
